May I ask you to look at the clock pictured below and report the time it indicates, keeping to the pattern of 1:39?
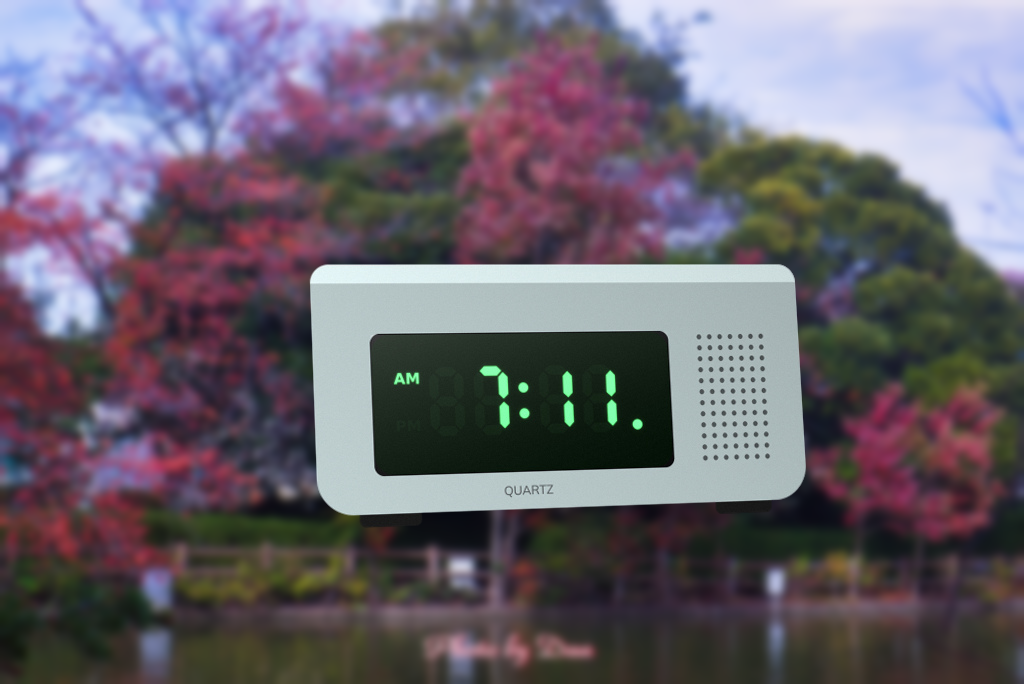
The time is 7:11
